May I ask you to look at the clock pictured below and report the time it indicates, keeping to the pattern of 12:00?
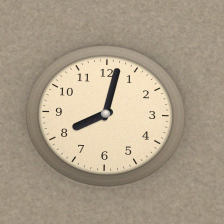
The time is 8:02
